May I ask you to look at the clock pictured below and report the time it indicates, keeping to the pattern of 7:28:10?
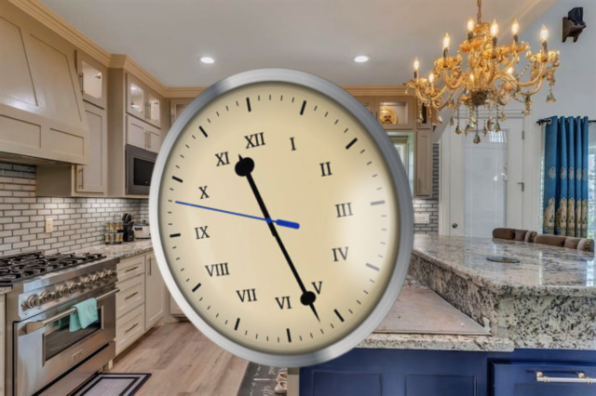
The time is 11:26:48
